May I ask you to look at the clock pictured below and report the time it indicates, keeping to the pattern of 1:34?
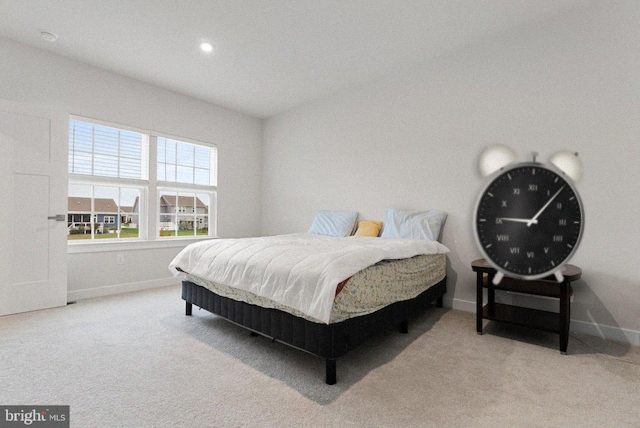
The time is 9:07
